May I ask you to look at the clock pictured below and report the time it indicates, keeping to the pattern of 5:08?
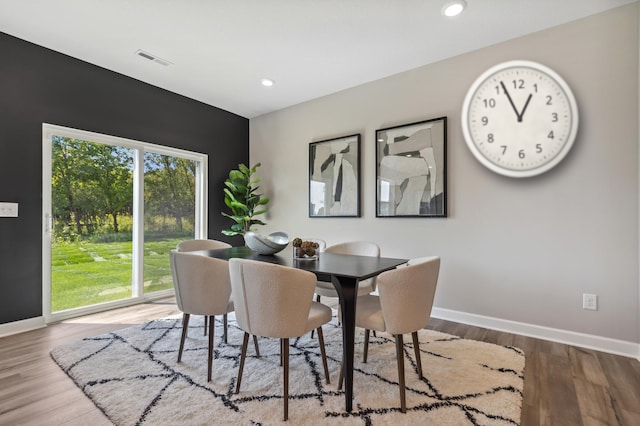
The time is 12:56
